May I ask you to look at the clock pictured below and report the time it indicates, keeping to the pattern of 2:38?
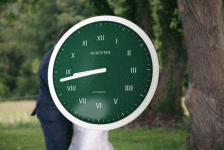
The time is 8:43
